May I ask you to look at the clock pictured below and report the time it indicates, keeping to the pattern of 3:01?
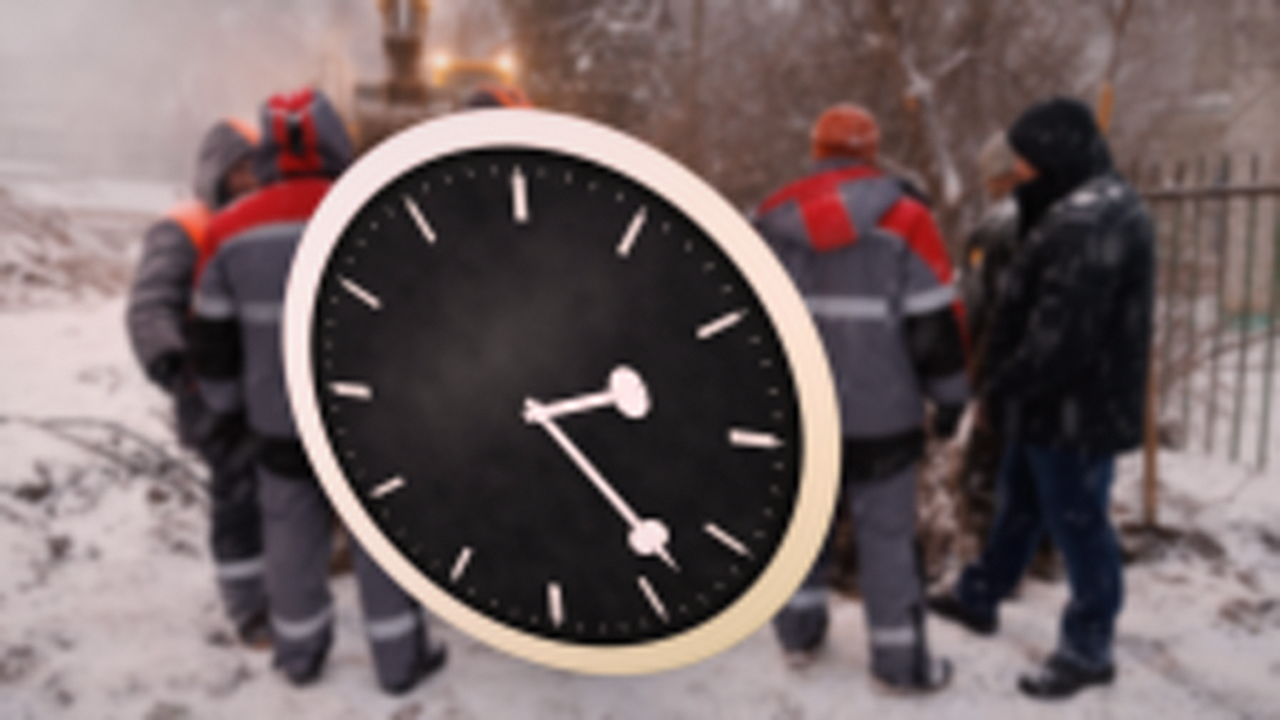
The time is 2:23
